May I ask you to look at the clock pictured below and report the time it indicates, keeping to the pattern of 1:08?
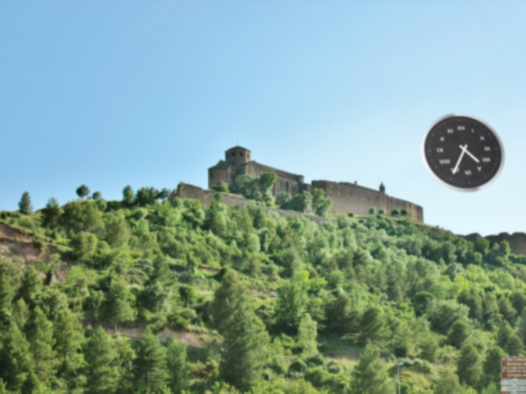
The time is 4:35
